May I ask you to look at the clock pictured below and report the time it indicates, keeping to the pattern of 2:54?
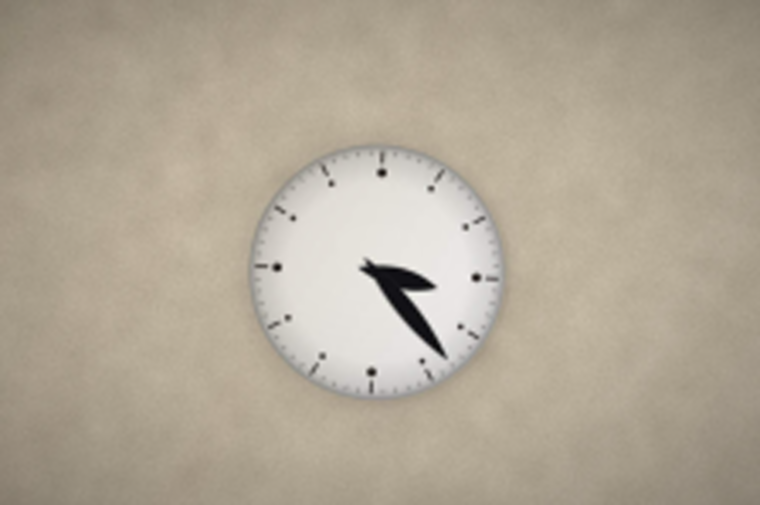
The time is 3:23
